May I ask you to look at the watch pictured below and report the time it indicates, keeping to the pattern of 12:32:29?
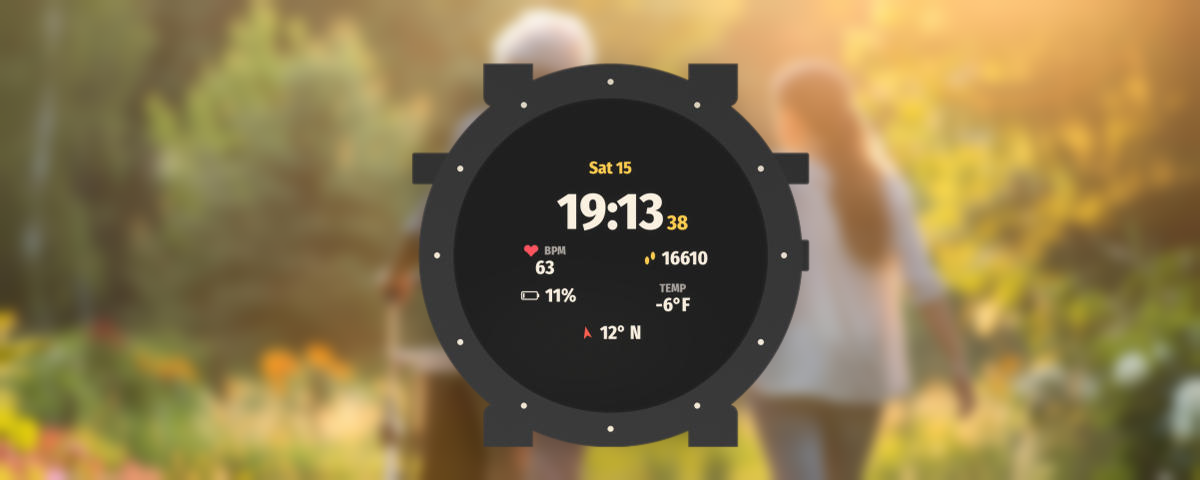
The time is 19:13:38
